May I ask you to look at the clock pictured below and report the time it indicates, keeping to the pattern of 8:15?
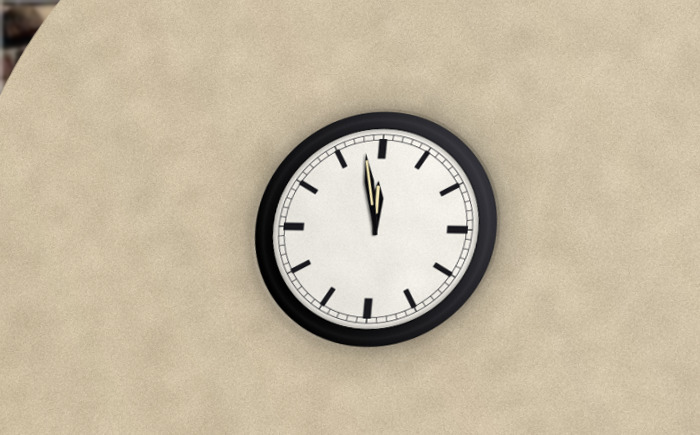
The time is 11:58
